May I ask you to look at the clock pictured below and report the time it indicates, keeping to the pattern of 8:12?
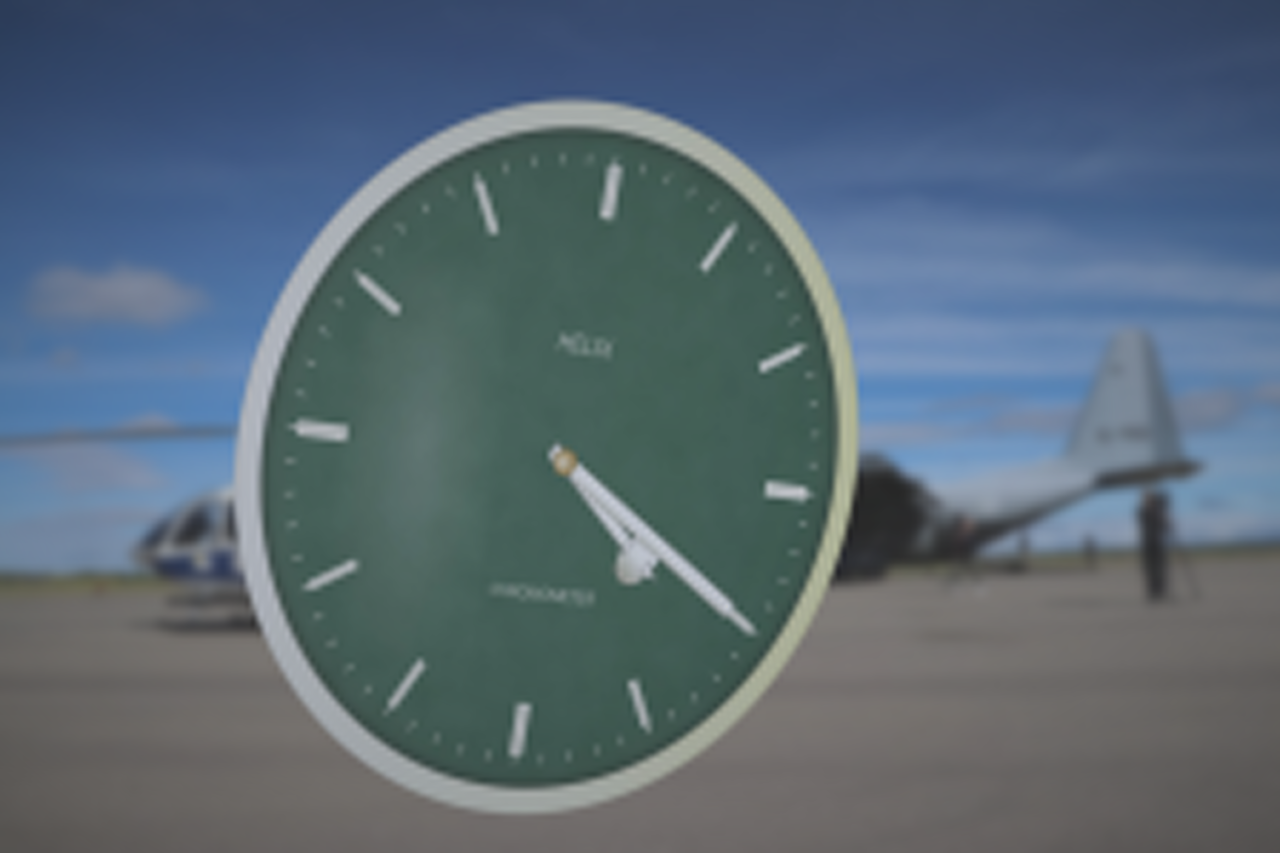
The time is 4:20
